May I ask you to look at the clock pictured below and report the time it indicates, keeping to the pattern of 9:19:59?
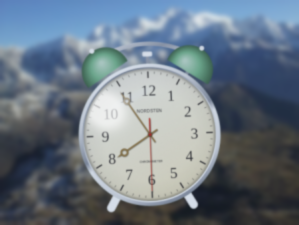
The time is 7:54:30
